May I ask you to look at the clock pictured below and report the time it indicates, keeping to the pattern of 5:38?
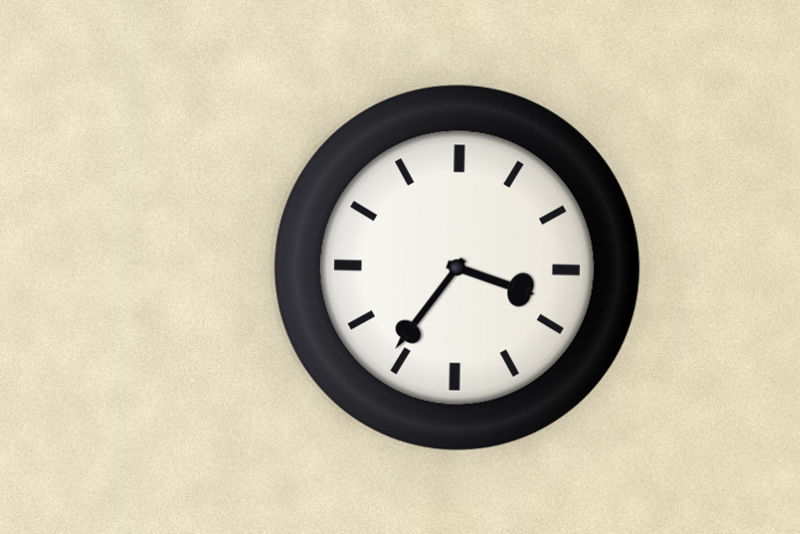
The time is 3:36
